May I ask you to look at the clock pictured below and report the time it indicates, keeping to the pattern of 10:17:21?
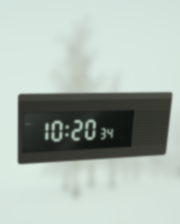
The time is 10:20:34
